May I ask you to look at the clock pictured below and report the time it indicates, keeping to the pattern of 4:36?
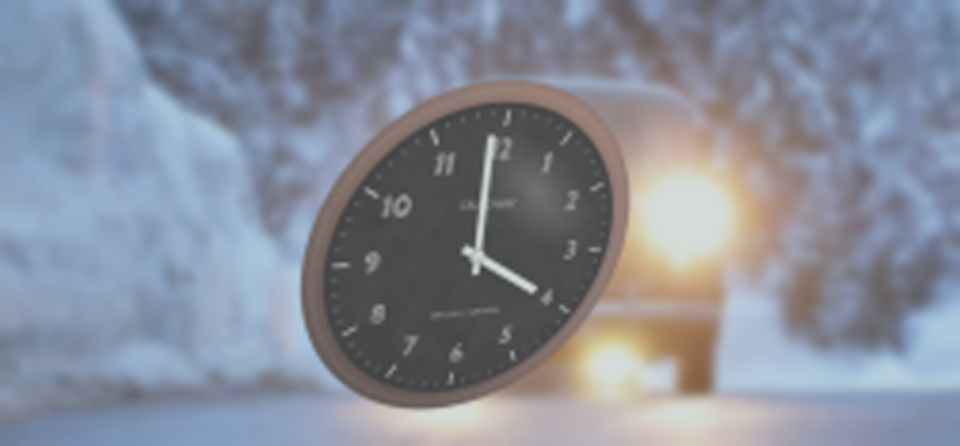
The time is 3:59
